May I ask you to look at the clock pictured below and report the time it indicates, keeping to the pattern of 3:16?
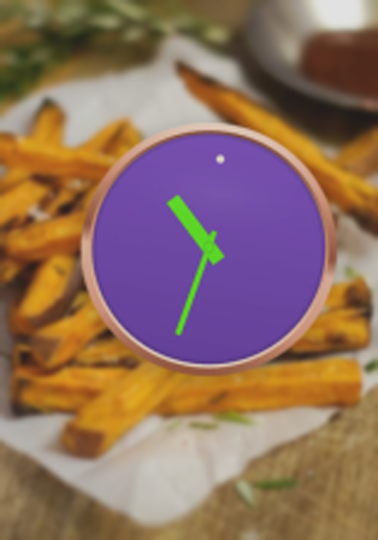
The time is 10:32
